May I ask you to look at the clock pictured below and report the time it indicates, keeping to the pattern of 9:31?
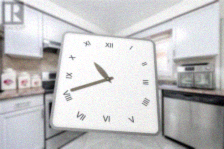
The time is 10:41
